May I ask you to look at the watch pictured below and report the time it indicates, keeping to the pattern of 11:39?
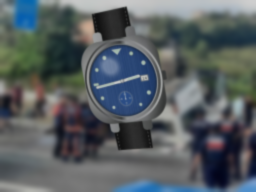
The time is 2:44
